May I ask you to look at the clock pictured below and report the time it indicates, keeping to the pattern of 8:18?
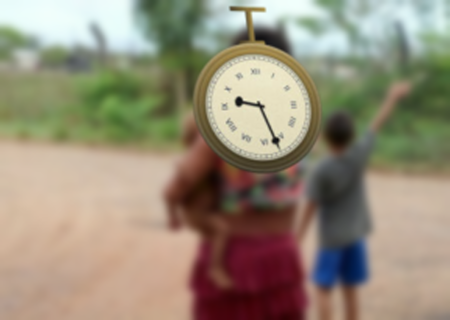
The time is 9:27
